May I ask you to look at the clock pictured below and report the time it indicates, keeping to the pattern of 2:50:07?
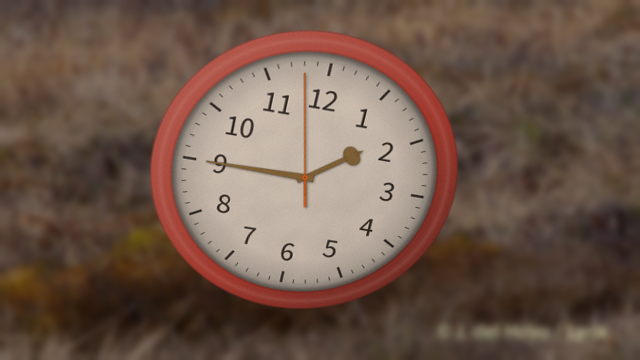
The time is 1:44:58
